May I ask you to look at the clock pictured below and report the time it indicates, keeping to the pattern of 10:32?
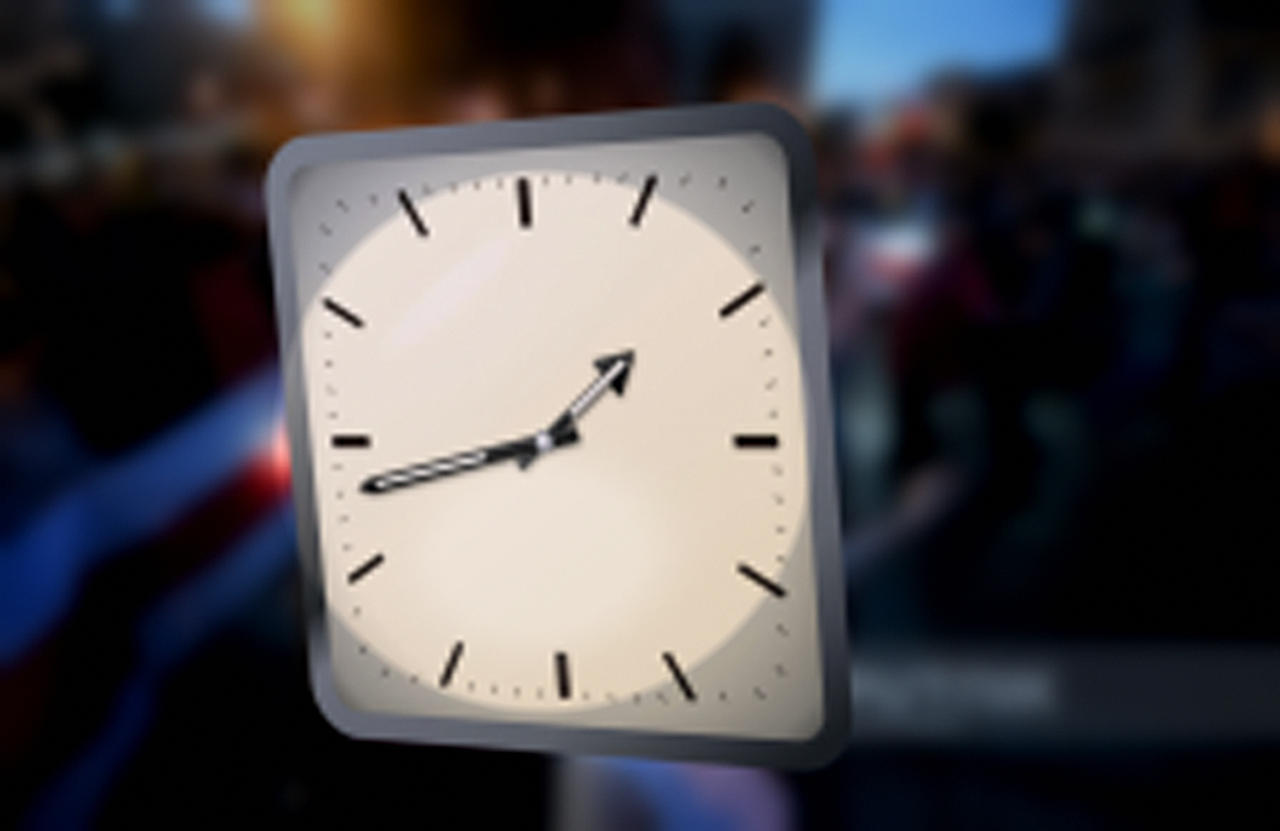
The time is 1:43
